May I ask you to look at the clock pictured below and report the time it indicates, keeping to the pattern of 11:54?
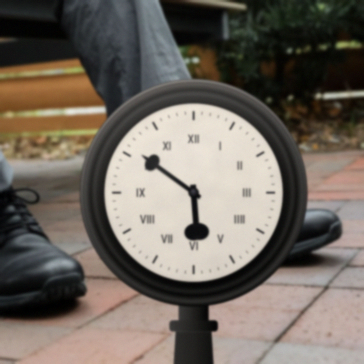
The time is 5:51
